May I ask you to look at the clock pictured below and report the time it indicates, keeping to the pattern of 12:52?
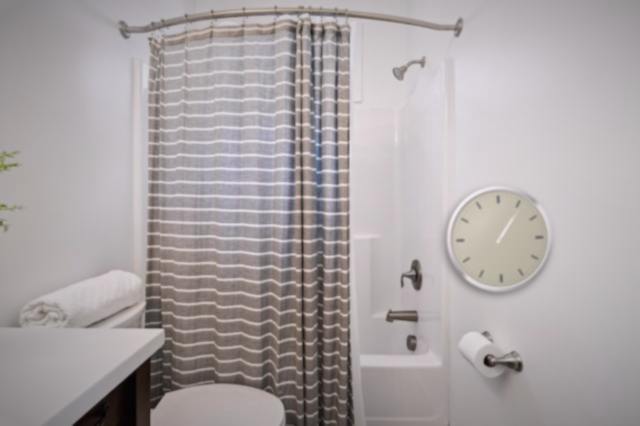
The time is 1:06
